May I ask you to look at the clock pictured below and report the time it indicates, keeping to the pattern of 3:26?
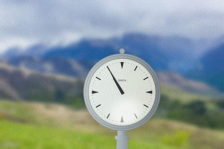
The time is 10:55
